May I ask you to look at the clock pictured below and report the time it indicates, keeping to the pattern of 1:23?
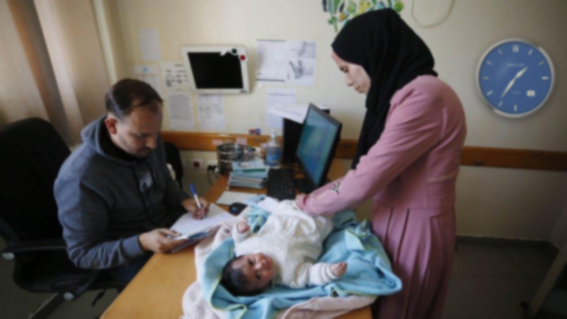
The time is 1:36
